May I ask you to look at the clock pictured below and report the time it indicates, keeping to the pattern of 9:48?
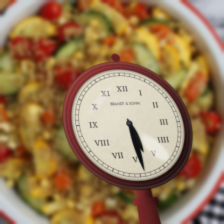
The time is 5:29
